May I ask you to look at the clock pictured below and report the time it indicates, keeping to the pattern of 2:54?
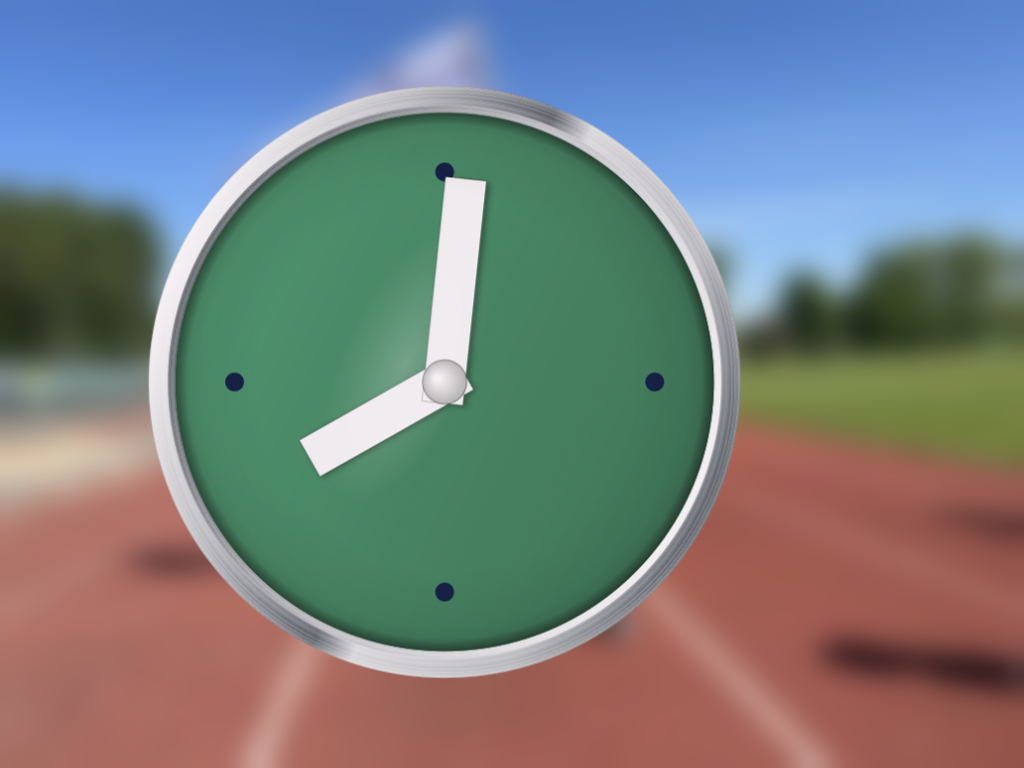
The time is 8:01
